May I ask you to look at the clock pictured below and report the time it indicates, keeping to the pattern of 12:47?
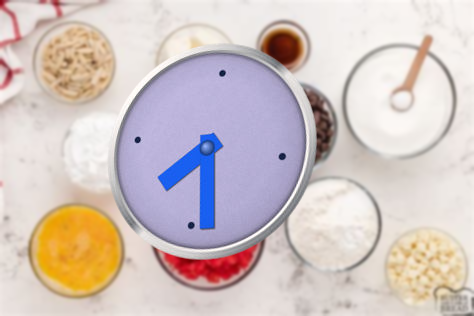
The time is 7:28
